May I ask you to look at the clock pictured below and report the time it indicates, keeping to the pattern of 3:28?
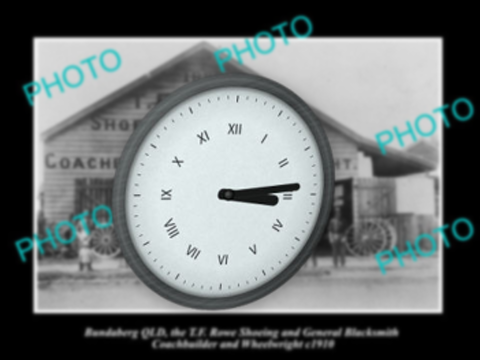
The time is 3:14
